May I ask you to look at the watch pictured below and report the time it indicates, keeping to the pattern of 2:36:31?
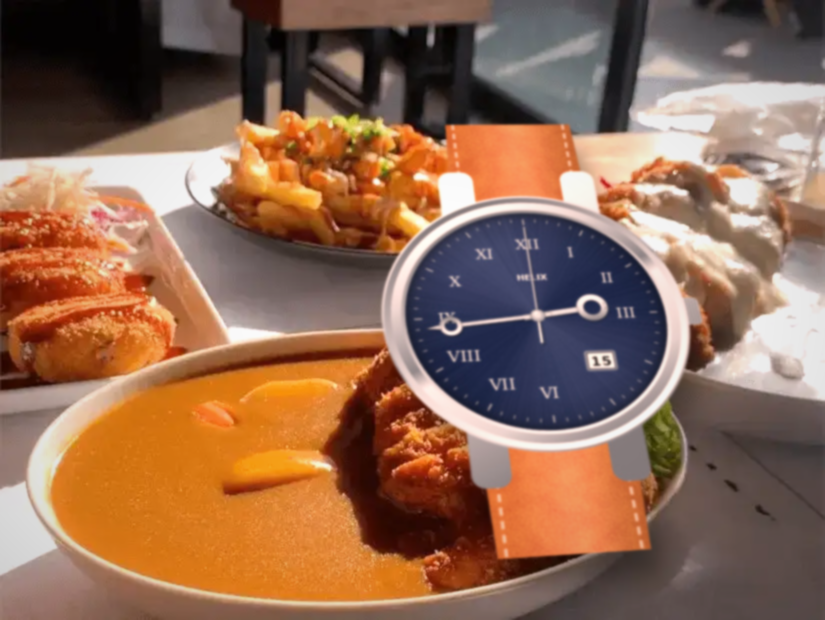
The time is 2:44:00
